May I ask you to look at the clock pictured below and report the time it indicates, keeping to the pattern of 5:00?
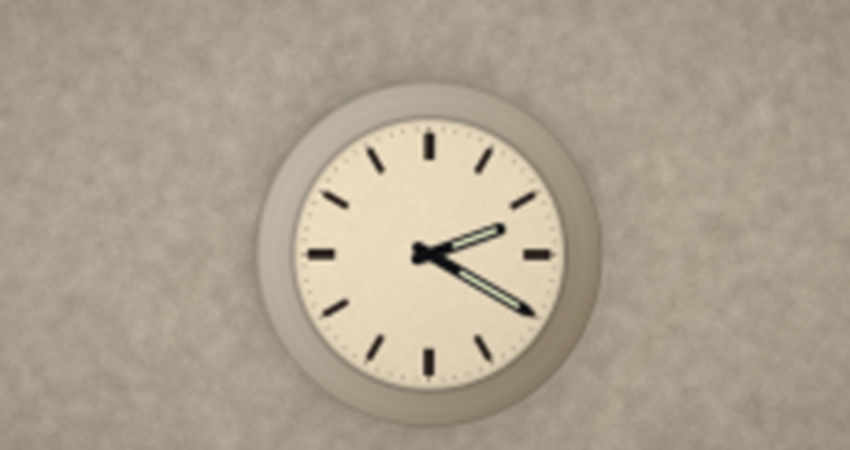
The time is 2:20
